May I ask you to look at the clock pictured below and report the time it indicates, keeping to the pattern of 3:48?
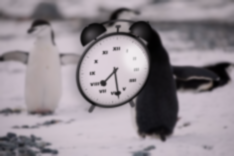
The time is 7:28
